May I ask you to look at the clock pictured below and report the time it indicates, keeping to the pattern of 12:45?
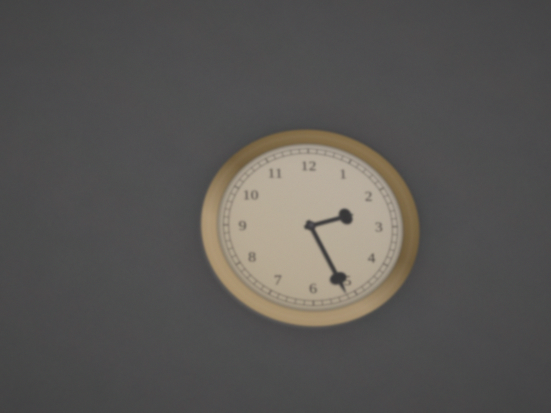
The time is 2:26
